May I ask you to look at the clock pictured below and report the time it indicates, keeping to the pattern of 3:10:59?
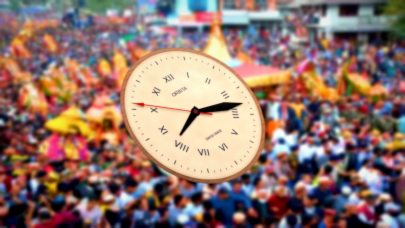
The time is 8:17:51
